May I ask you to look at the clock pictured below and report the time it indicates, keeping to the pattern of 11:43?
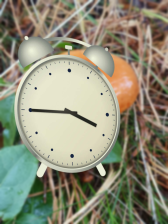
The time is 3:45
